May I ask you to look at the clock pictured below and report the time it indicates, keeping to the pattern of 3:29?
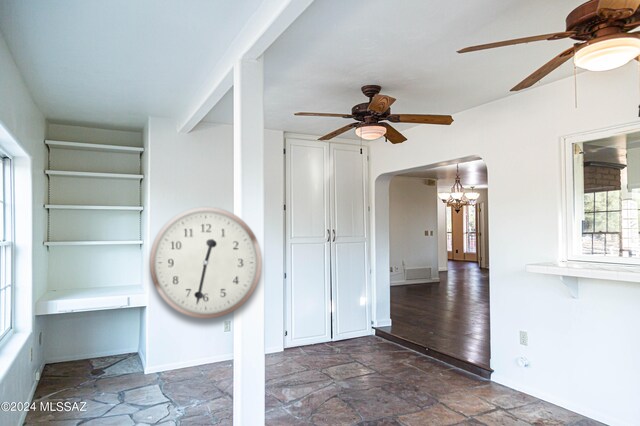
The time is 12:32
